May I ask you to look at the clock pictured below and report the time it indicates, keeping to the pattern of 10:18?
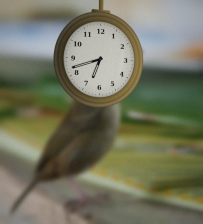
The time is 6:42
